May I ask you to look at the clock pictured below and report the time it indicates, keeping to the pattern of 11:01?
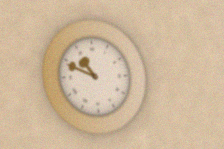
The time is 10:49
